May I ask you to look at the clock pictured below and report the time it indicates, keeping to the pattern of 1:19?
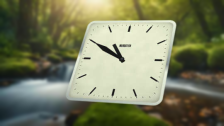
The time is 10:50
